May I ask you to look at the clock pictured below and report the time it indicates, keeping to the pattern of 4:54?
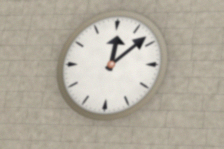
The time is 12:08
